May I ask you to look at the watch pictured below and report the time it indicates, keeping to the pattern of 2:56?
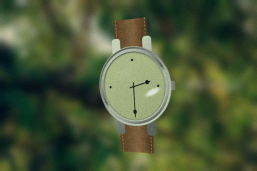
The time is 2:30
